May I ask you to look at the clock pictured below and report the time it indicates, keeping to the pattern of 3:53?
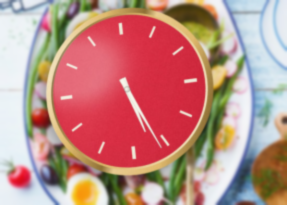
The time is 5:26
